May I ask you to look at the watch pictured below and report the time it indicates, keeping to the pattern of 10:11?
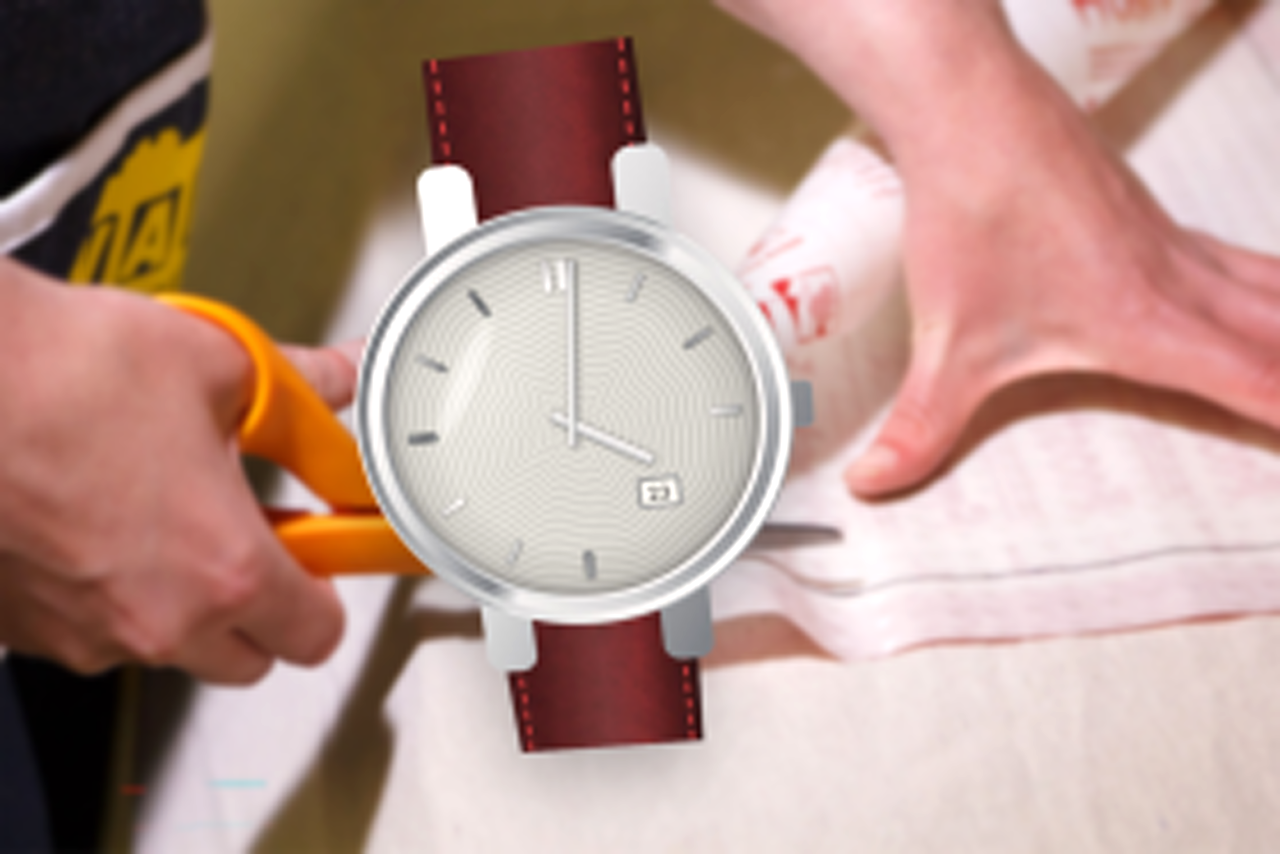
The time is 4:01
